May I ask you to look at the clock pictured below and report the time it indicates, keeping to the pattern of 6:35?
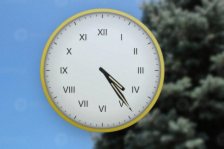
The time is 4:24
